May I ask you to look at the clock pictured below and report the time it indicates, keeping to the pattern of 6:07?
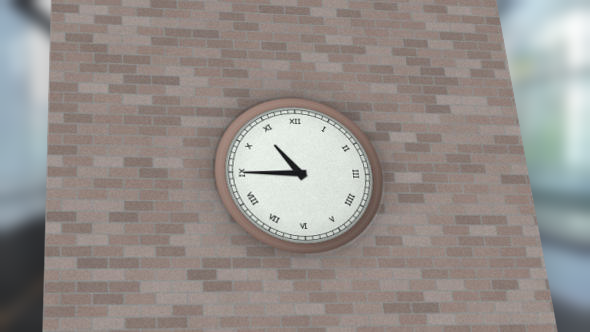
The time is 10:45
